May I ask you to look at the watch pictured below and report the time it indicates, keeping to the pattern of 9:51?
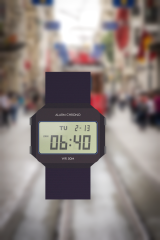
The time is 6:40
